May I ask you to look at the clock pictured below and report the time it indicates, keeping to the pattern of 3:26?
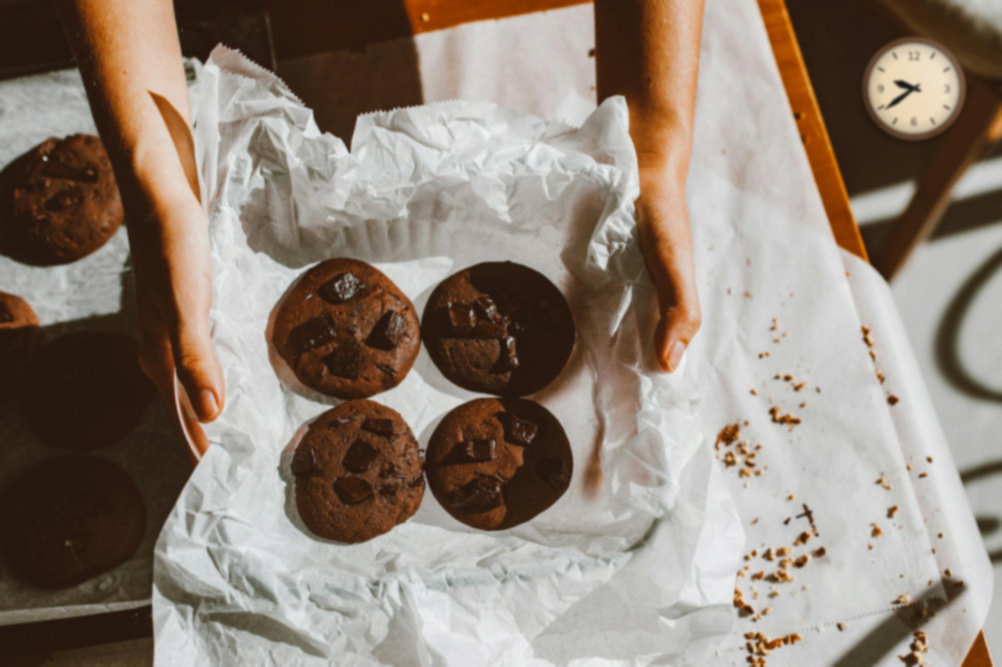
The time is 9:39
